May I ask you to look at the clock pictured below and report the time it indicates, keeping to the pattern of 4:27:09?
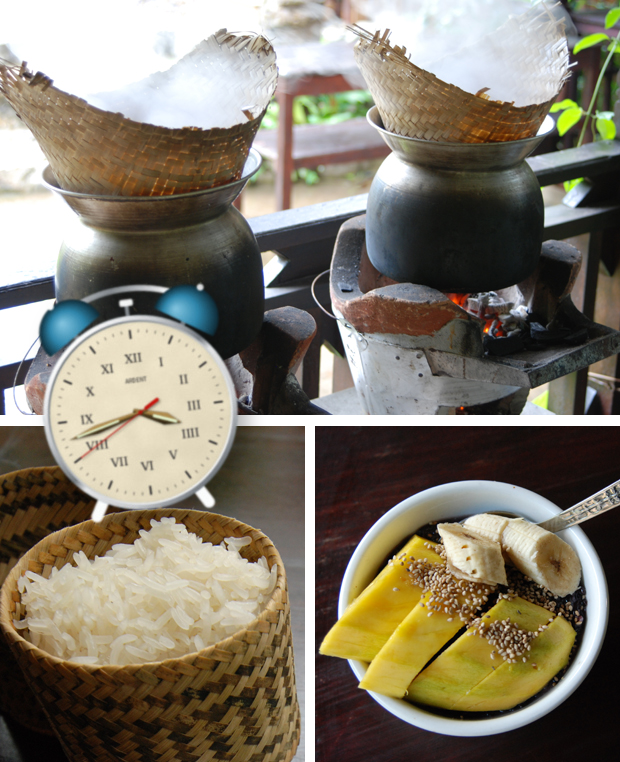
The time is 3:42:40
